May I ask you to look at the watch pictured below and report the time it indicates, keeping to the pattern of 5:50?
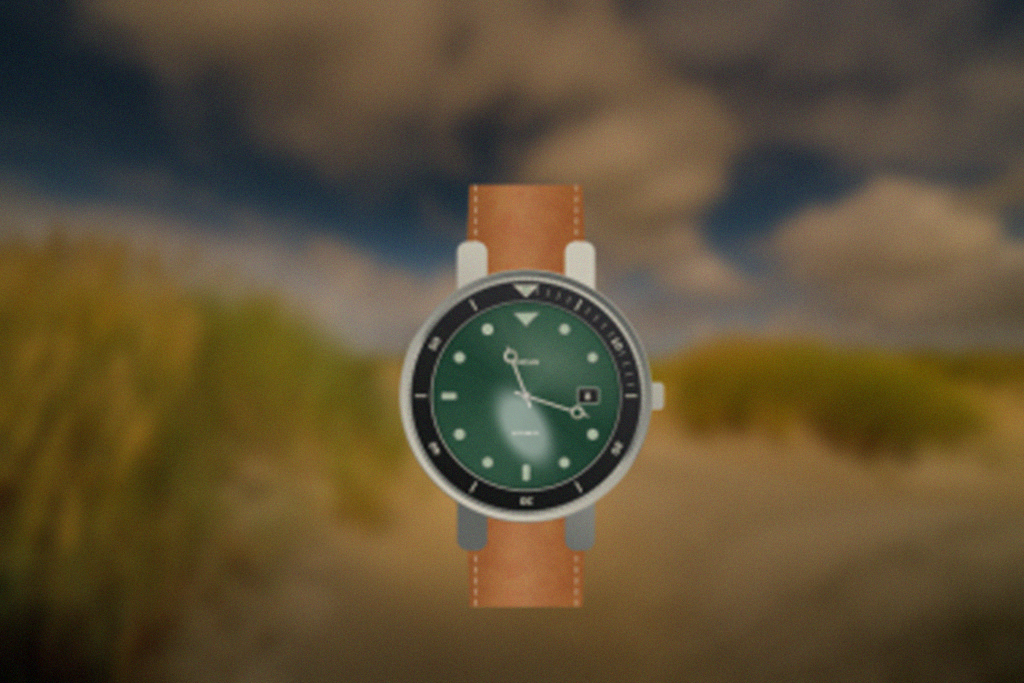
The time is 11:18
